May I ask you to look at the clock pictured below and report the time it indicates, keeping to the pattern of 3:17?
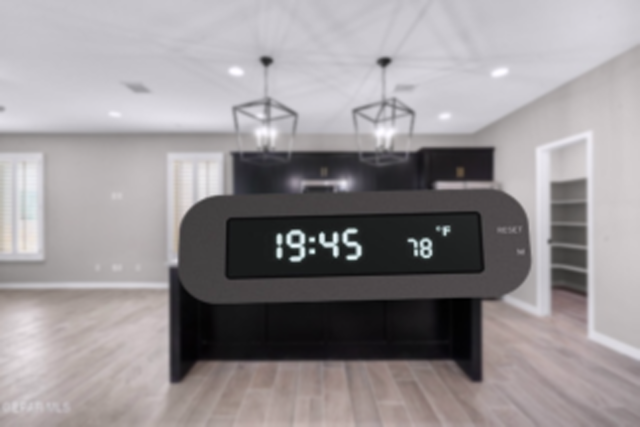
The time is 19:45
